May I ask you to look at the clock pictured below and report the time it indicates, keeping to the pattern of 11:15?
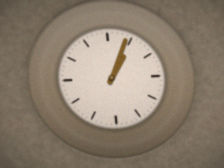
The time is 1:04
